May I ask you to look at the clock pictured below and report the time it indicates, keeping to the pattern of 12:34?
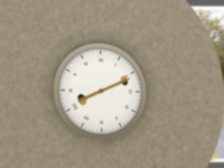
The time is 8:11
